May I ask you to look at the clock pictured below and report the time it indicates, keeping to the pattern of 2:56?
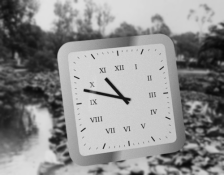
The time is 10:48
